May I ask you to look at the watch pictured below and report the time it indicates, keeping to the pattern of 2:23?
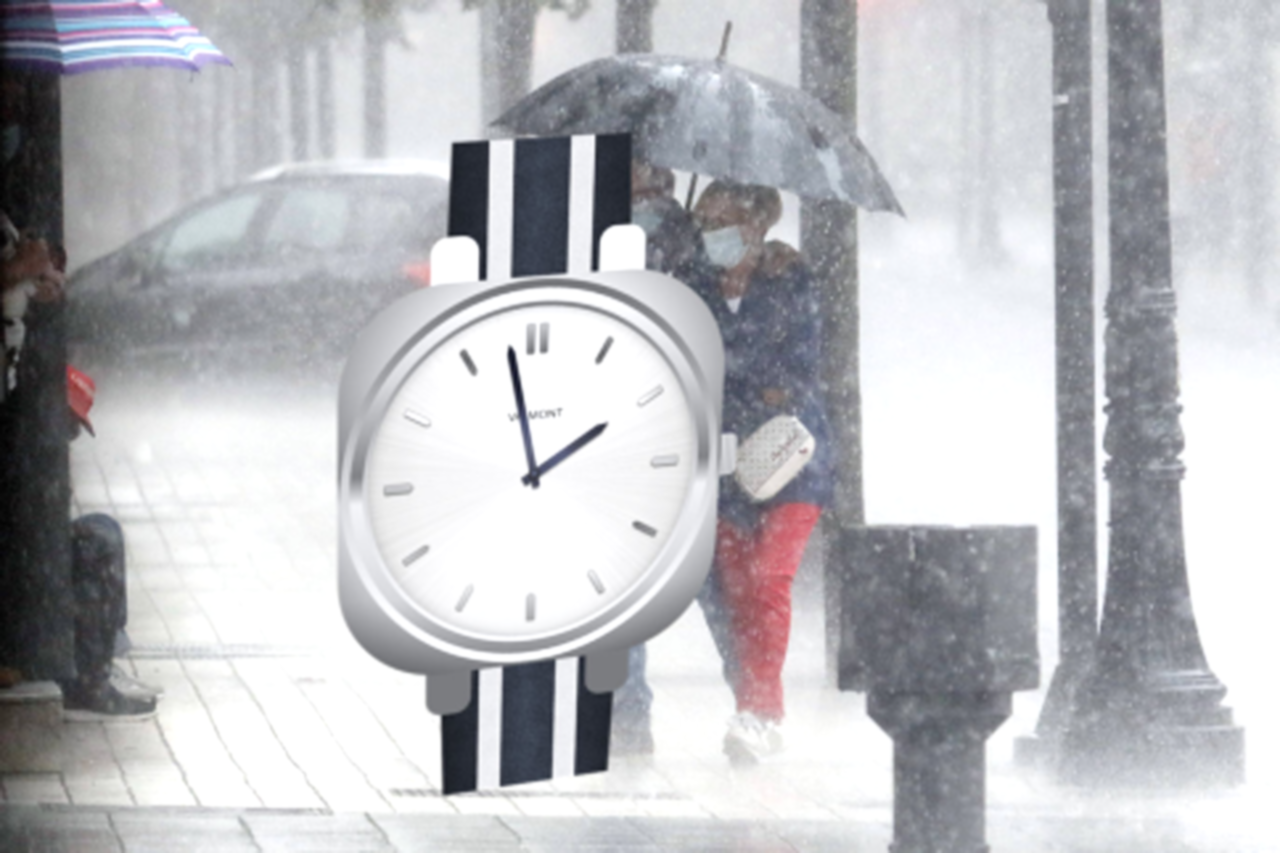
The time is 1:58
